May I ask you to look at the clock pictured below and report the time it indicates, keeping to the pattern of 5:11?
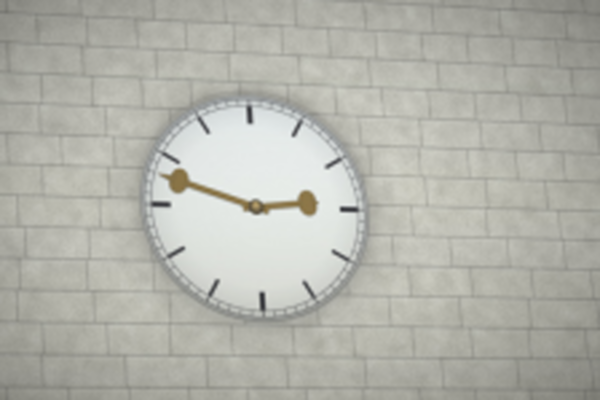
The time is 2:48
